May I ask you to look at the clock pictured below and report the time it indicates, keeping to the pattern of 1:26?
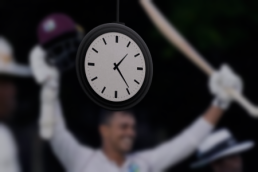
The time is 1:24
